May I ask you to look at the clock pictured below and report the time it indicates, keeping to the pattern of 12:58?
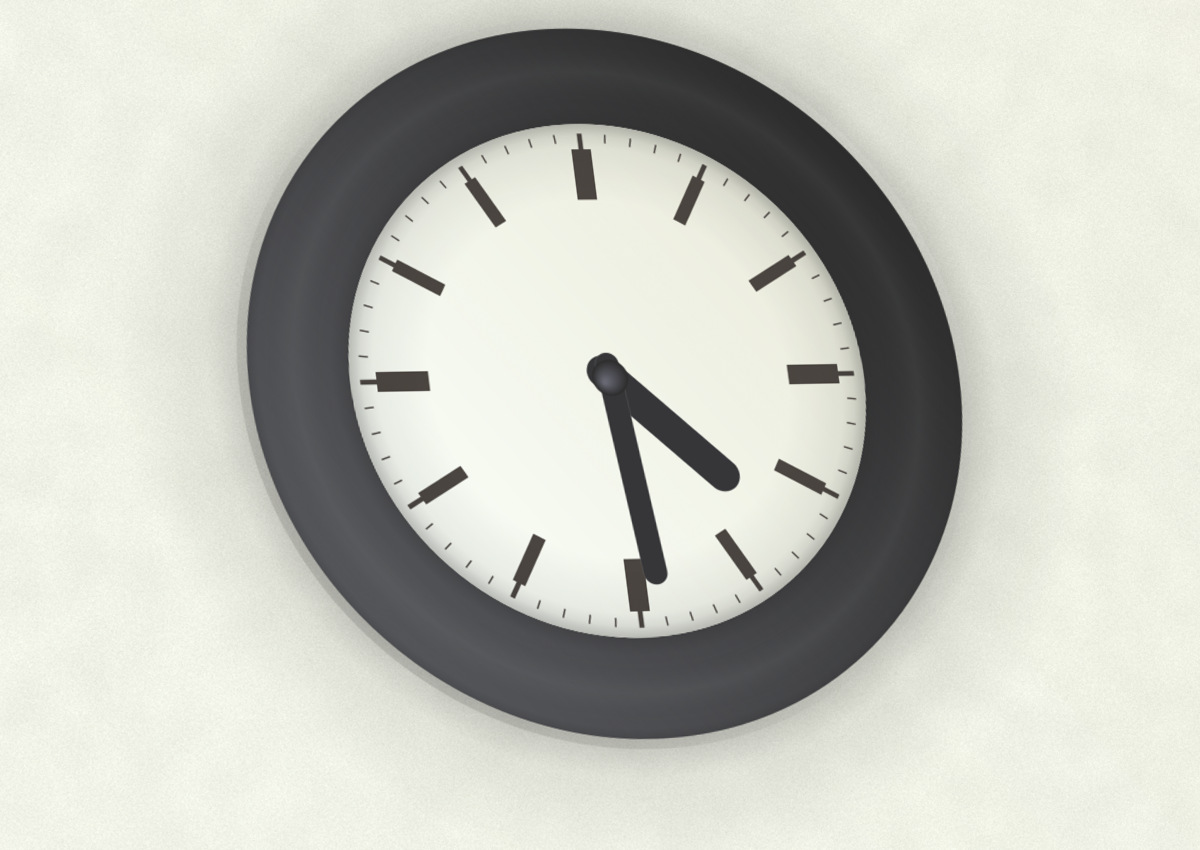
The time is 4:29
